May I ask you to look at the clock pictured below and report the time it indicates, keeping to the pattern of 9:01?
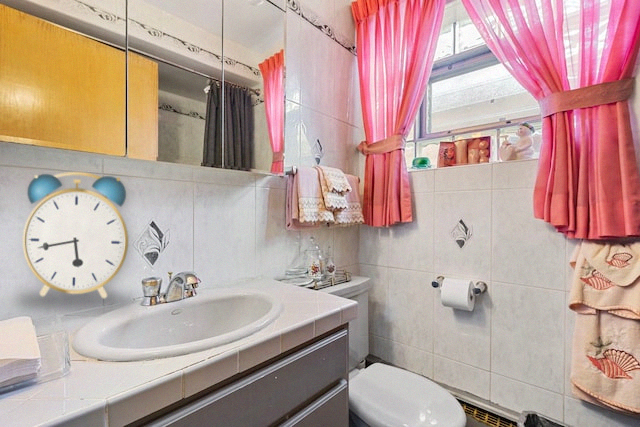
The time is 5:43
